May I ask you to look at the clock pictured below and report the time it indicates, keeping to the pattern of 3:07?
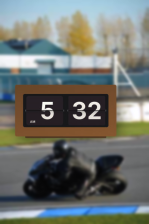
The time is 5:32
